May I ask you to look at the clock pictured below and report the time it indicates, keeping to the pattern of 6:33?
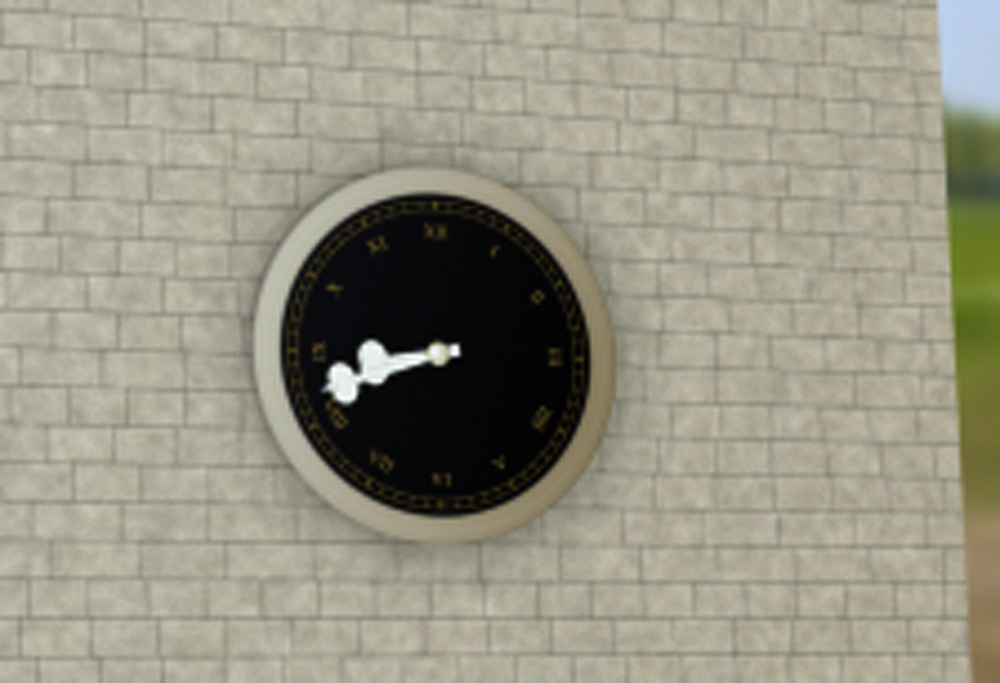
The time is 8:42
